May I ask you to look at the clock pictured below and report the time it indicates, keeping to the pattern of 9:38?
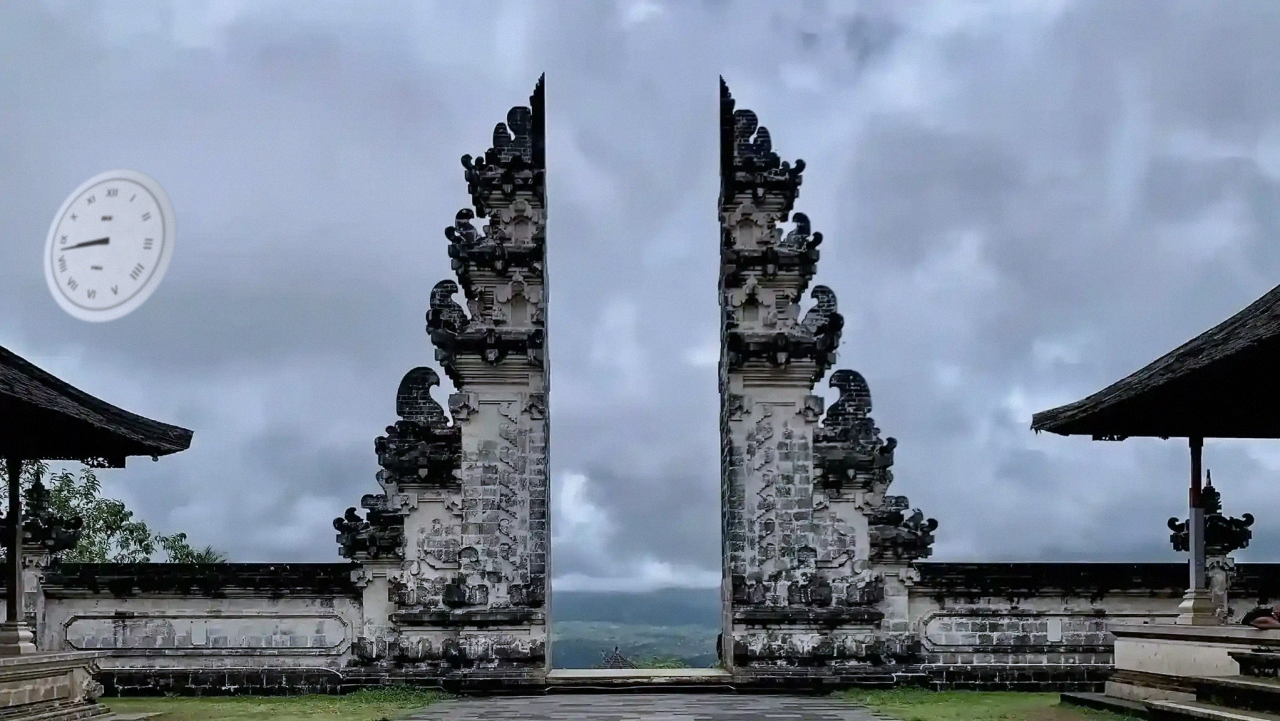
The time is 8:43
